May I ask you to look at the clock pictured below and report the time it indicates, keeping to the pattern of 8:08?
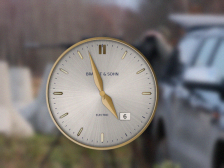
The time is 4:57
